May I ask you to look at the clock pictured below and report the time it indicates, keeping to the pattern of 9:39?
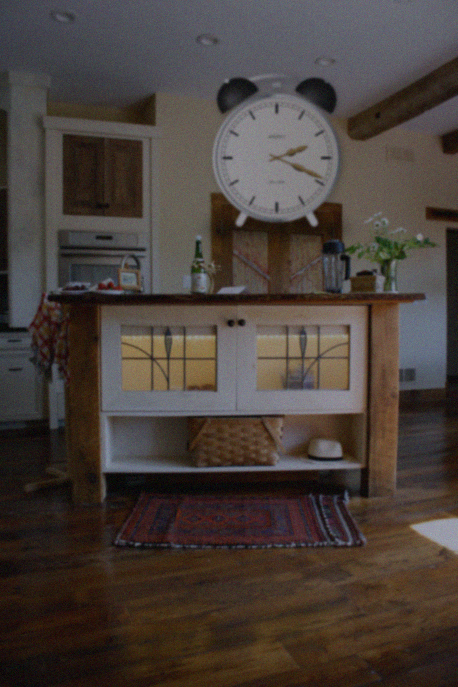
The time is 2:19
